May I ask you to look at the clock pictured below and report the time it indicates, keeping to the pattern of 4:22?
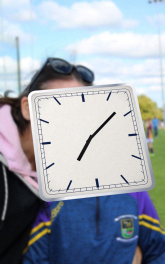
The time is 7:08
